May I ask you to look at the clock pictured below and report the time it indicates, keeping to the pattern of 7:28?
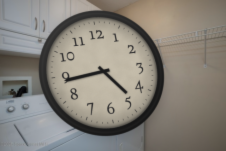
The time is 4:44
